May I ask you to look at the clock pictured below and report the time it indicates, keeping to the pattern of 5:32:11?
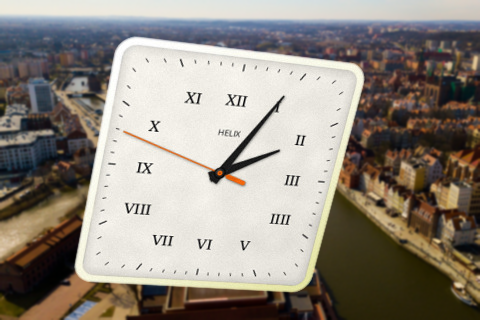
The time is 2:04:48
